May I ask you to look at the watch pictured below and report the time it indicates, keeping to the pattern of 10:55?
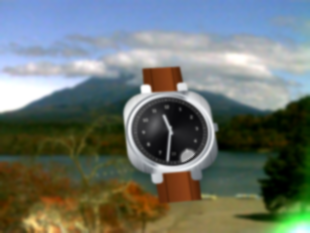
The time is 11:32
